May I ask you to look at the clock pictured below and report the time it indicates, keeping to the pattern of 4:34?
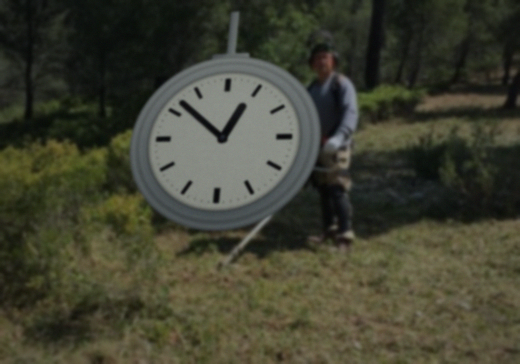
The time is 12:52
